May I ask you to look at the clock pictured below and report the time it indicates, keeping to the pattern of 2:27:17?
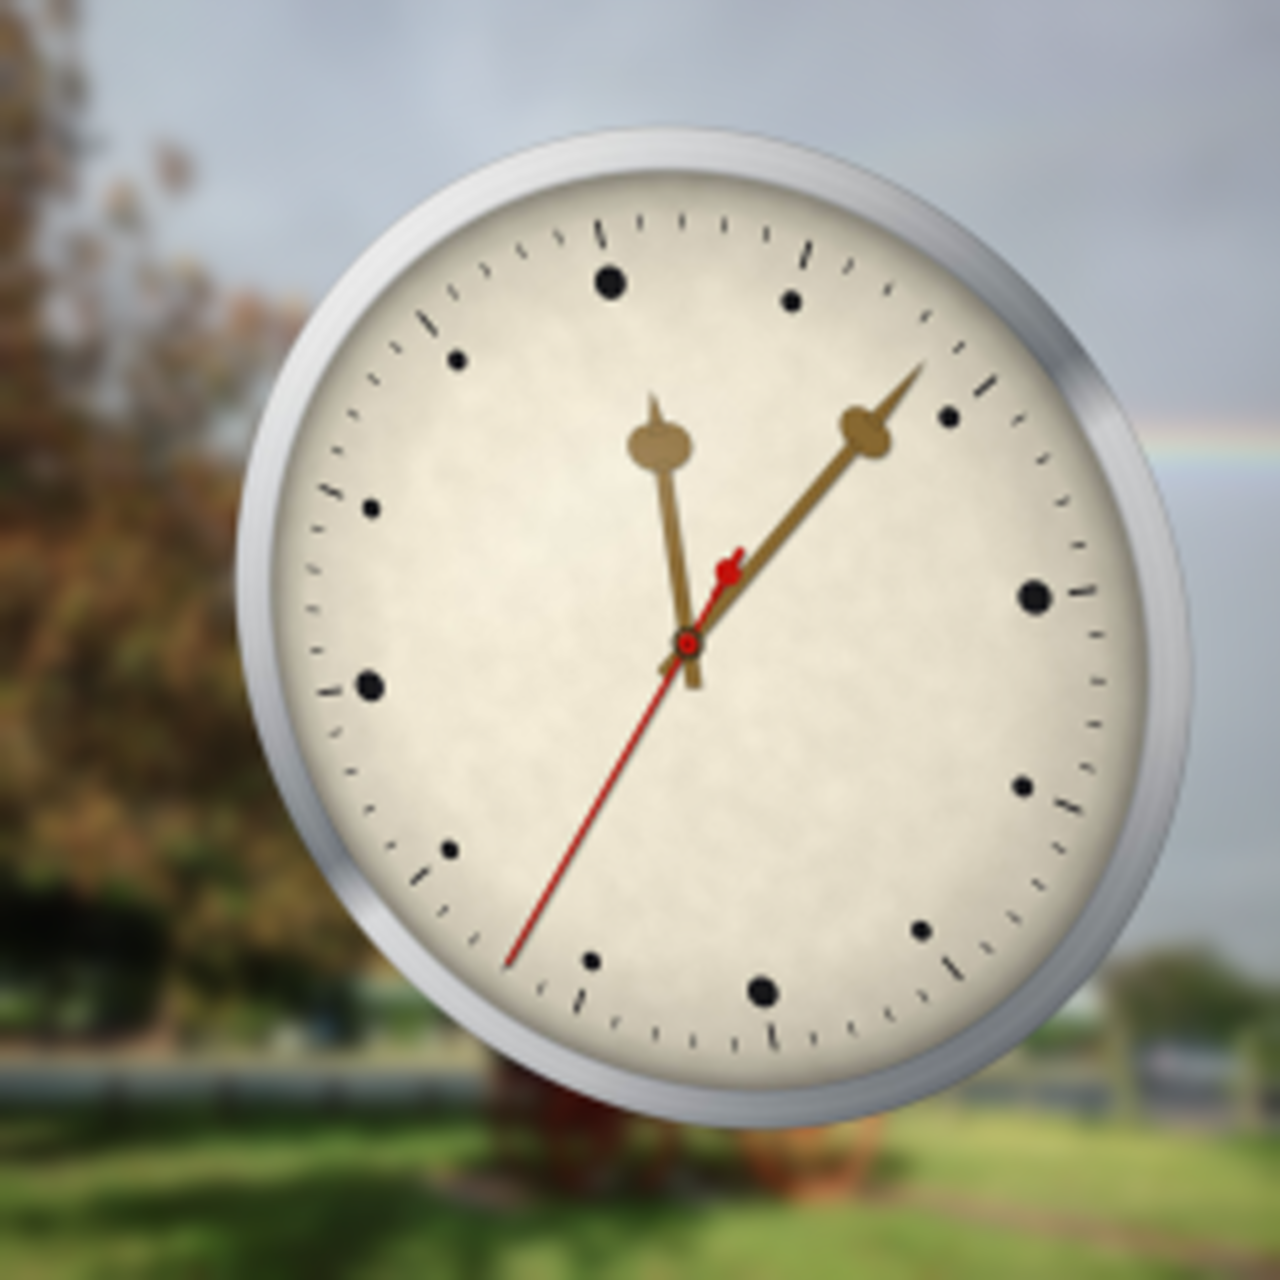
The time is 12:08:37
